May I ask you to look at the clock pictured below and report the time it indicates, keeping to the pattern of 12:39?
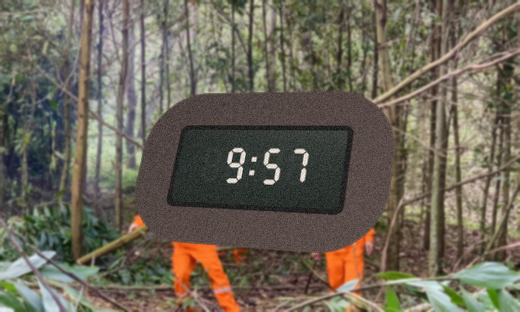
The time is 9:57
